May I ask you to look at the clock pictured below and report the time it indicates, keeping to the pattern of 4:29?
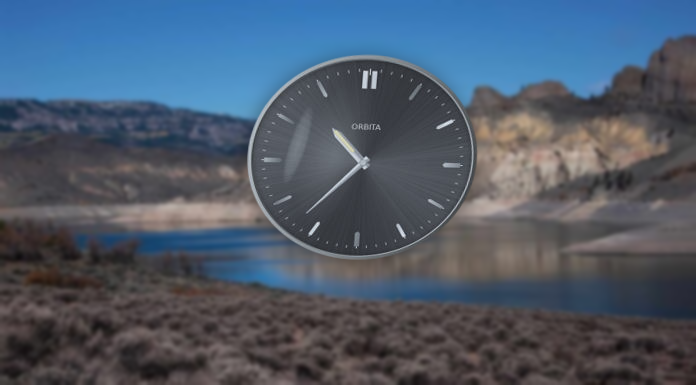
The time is 10:37
